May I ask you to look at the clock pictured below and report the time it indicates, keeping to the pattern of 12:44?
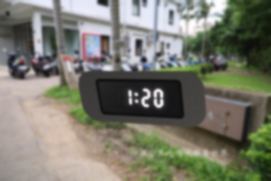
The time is 1:20
